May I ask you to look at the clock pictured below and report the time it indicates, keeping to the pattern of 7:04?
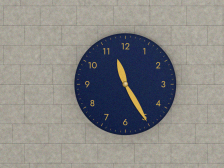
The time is 11:25
